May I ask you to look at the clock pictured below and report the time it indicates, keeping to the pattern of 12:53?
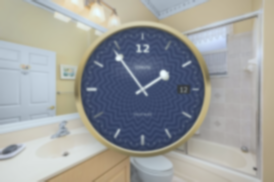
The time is 1:54
